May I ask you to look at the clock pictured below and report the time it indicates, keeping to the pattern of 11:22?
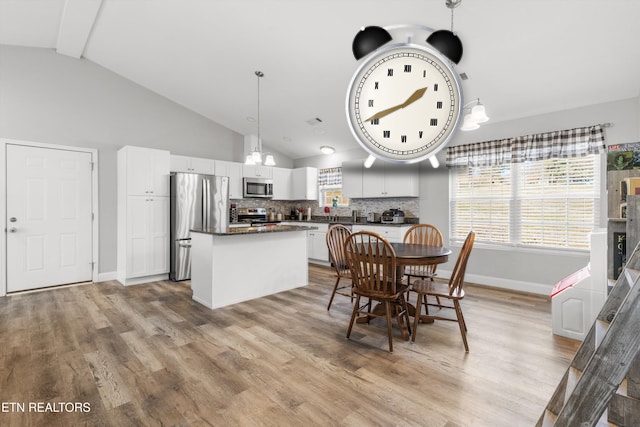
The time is 1:41
